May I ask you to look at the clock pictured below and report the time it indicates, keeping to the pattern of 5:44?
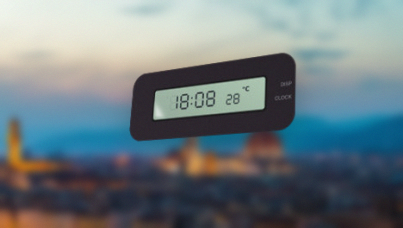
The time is 18:08
